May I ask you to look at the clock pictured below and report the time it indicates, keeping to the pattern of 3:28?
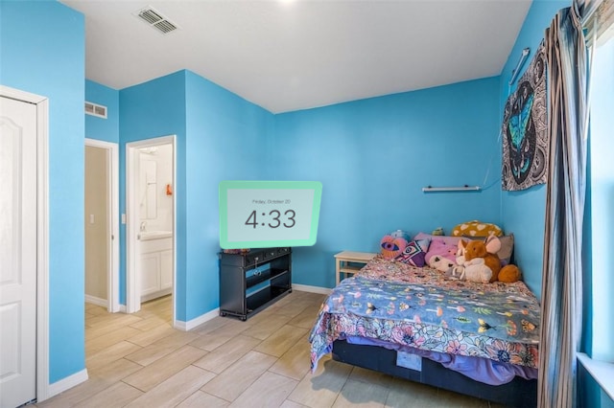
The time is 4:33
